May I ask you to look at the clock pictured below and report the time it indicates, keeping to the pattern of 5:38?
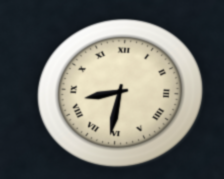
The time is 8:31
